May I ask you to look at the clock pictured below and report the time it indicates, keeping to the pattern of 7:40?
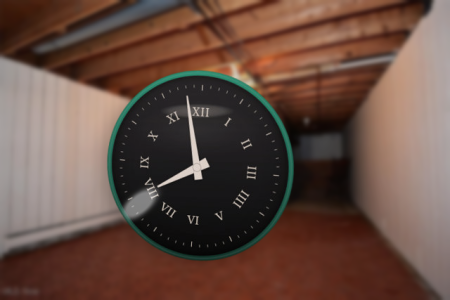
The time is 7:58
